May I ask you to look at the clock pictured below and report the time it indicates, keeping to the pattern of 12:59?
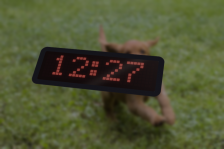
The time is 12:27
